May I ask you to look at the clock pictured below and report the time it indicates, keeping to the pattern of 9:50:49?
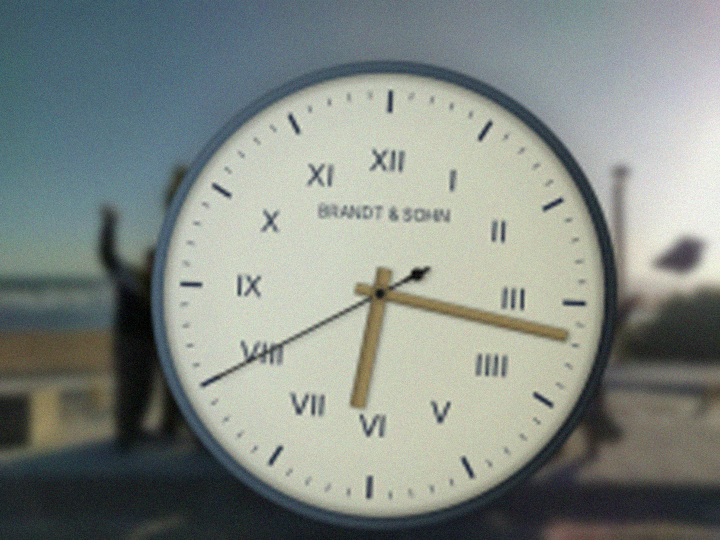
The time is 6:16:40
